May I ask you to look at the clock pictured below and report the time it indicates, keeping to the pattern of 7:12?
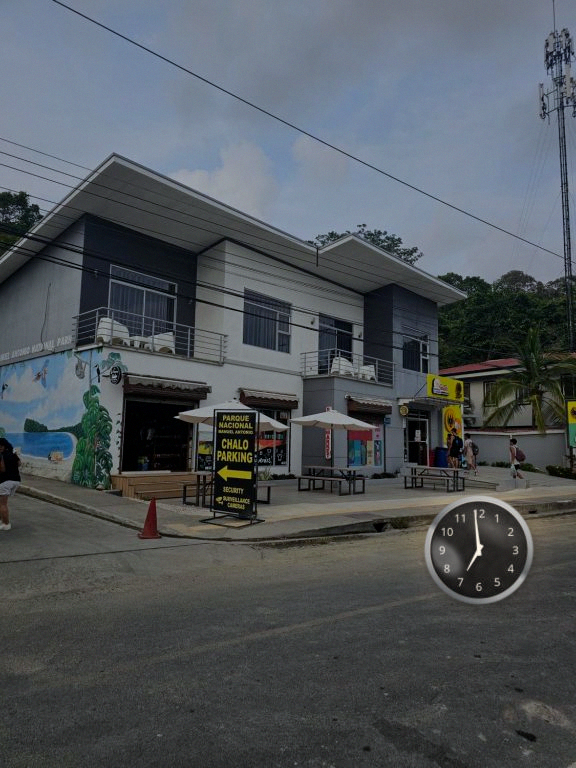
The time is 6:59
